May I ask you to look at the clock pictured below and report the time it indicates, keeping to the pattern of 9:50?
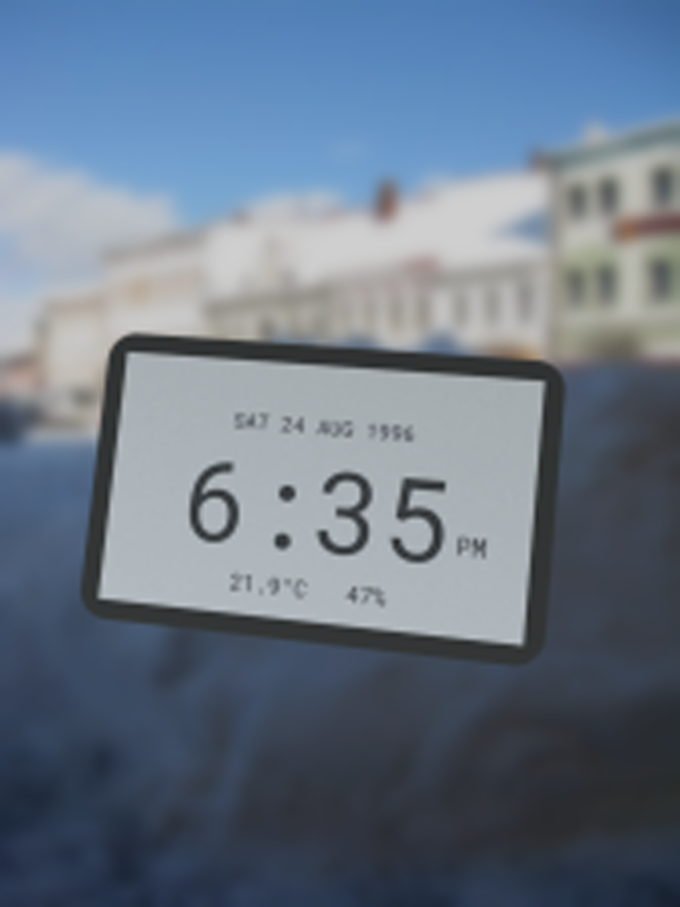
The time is 6:35
